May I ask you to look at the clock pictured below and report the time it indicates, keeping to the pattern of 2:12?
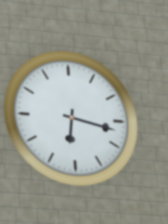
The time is 6:17
